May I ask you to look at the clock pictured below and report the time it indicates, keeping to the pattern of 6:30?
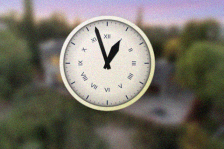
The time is 12:57
